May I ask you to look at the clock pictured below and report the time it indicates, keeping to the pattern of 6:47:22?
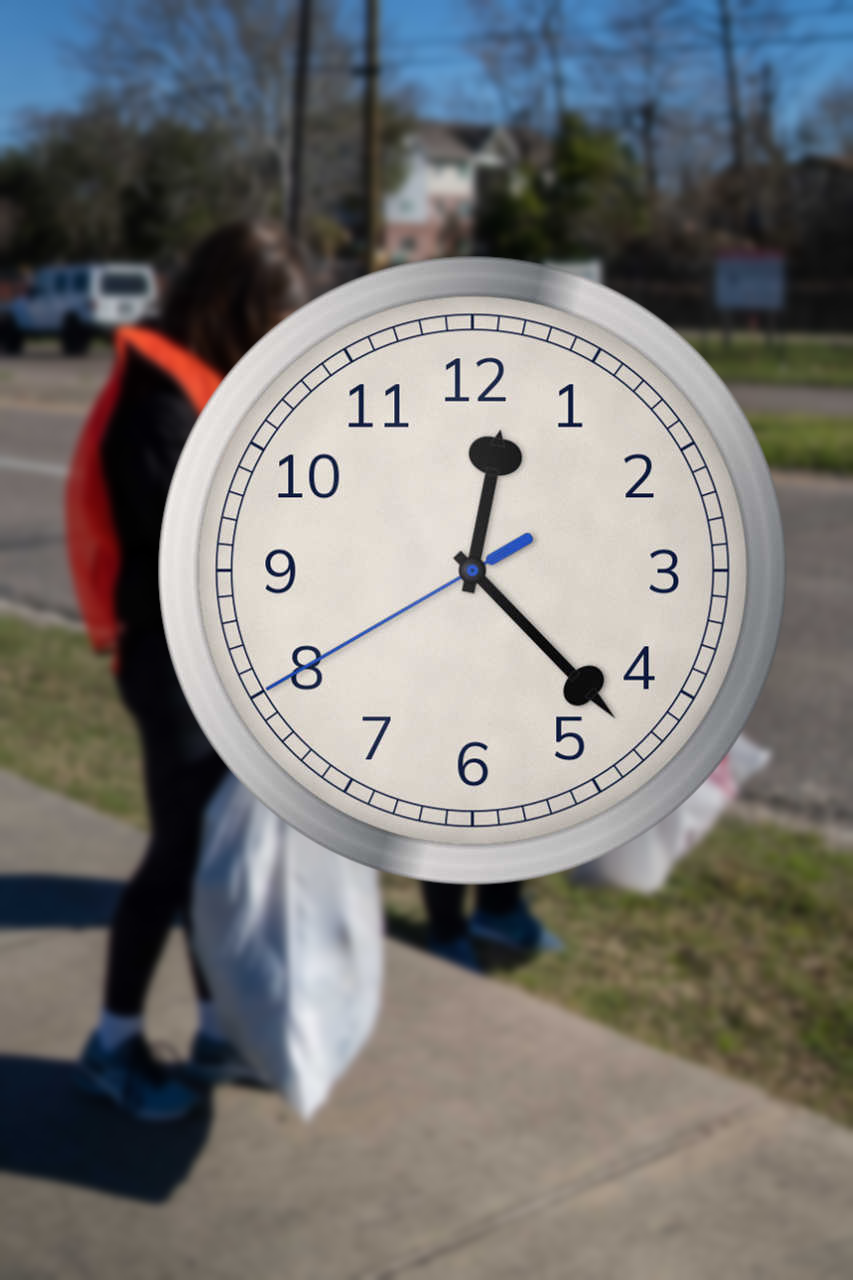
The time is 12:22:40
